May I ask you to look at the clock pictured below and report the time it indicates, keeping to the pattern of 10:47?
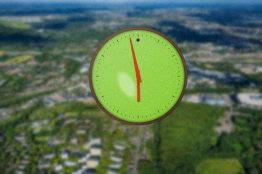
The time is 5:58
